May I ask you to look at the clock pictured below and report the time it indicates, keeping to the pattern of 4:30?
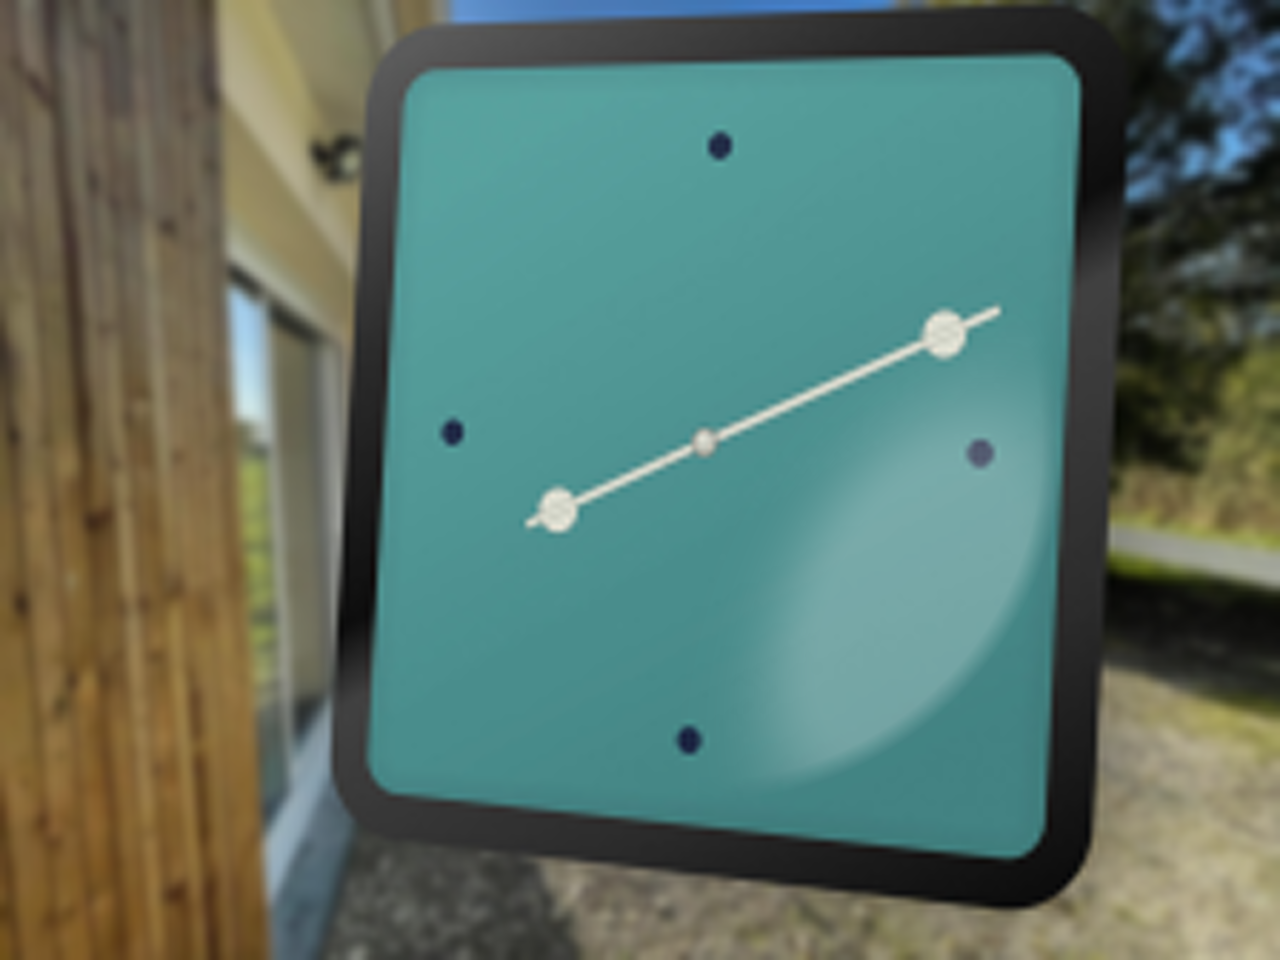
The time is 8:11
